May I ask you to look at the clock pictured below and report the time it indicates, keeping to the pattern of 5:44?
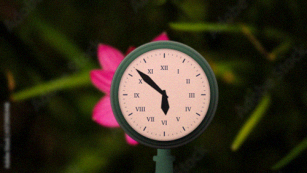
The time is 5:52
